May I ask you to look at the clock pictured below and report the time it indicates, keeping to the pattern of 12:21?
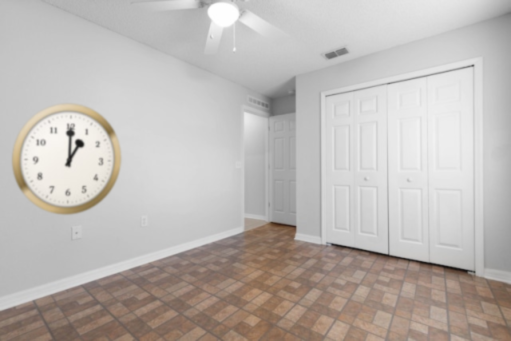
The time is 1:00
